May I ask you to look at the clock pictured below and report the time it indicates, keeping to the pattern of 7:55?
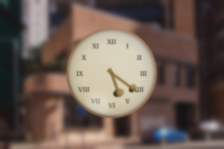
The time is 5:21
